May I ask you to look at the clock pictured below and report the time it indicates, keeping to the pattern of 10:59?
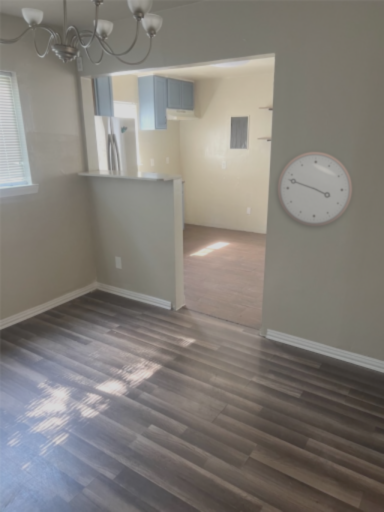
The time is 3:48
